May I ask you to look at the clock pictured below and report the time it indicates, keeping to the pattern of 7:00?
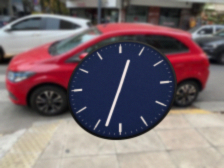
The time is 12:33
